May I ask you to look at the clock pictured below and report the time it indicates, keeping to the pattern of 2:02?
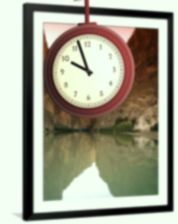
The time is 9:57
